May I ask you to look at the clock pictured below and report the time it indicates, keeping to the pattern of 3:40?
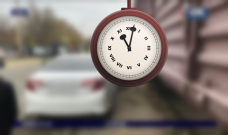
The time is 11:02
